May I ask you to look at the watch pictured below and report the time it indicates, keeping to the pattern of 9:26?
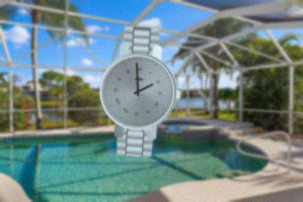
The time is 1:59
